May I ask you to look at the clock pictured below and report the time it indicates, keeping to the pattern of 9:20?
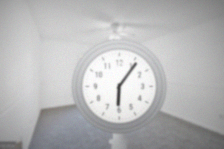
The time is 6:06
